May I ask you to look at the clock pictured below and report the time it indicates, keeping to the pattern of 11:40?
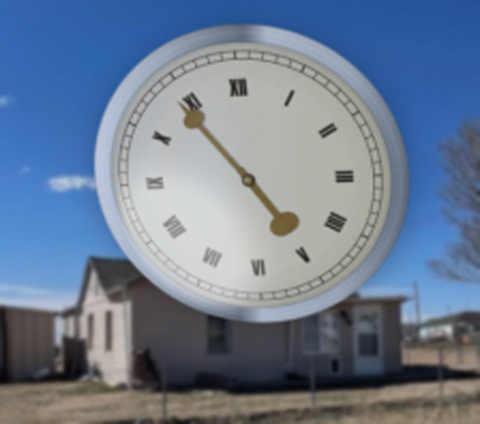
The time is 4:54
